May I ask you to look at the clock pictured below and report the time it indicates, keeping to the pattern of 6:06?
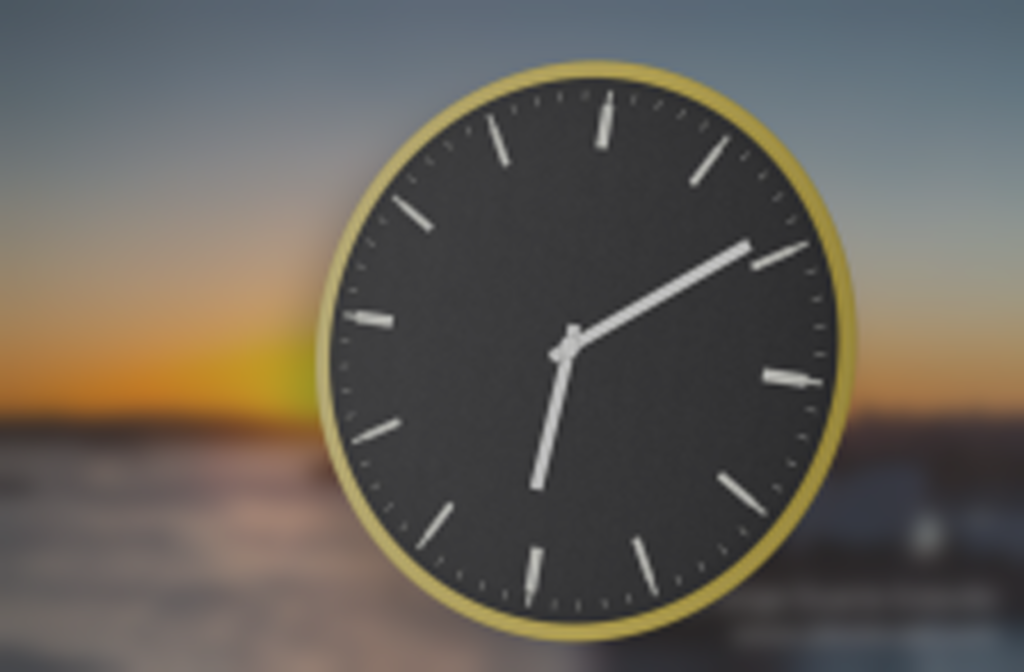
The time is 6:09
